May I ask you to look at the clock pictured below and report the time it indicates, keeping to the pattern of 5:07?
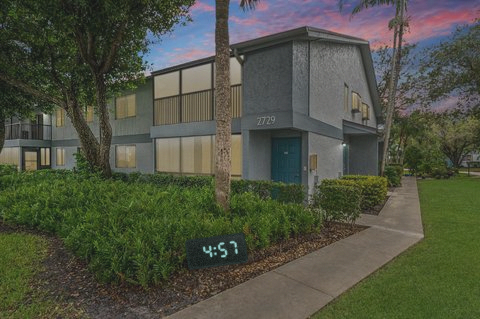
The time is 4:57
